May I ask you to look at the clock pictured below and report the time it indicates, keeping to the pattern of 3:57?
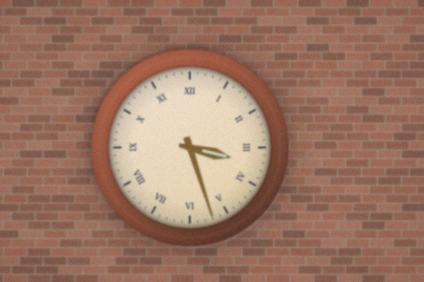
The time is 3:27
